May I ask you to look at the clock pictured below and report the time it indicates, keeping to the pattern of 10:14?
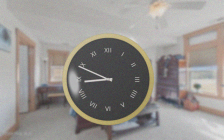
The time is 8:49
